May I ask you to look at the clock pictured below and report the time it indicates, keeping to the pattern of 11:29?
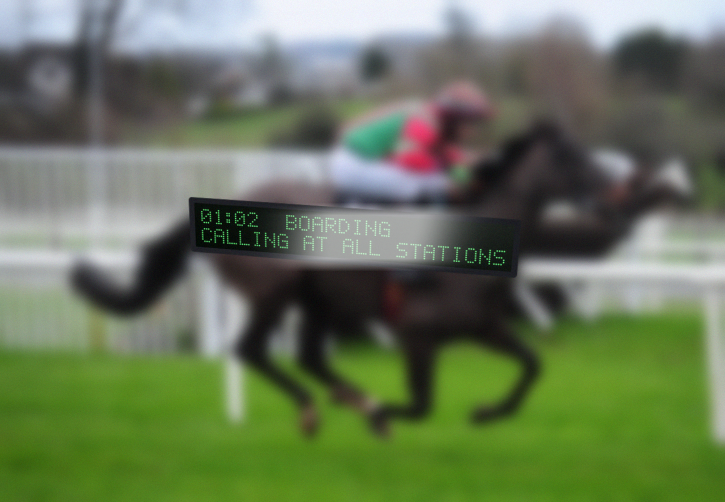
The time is 1:02
